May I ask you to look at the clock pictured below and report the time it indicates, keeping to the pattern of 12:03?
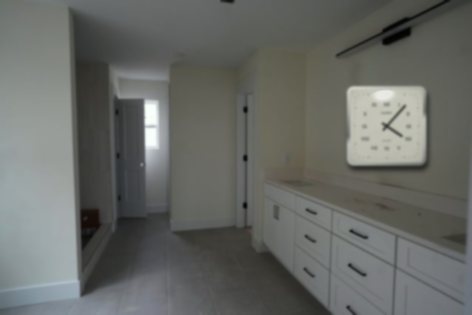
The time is 4:07
